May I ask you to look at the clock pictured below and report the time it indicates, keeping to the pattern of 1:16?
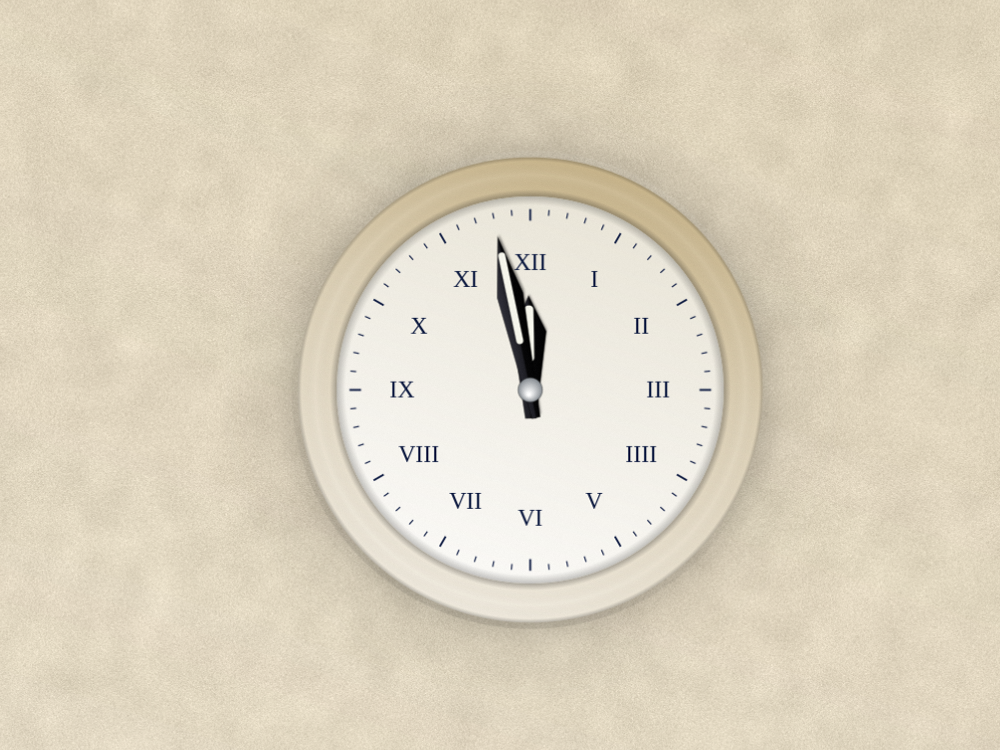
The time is 11:58
